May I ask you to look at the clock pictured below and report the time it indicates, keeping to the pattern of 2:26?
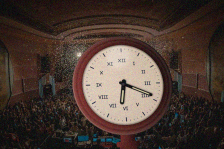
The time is 6:19
